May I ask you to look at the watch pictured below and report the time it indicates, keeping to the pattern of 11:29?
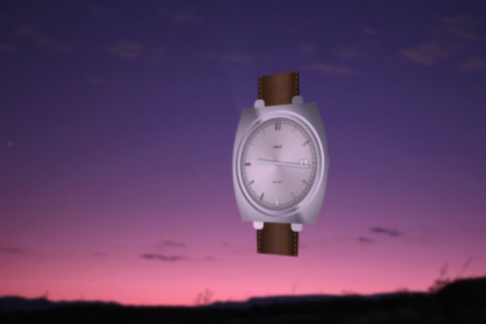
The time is 9:16
